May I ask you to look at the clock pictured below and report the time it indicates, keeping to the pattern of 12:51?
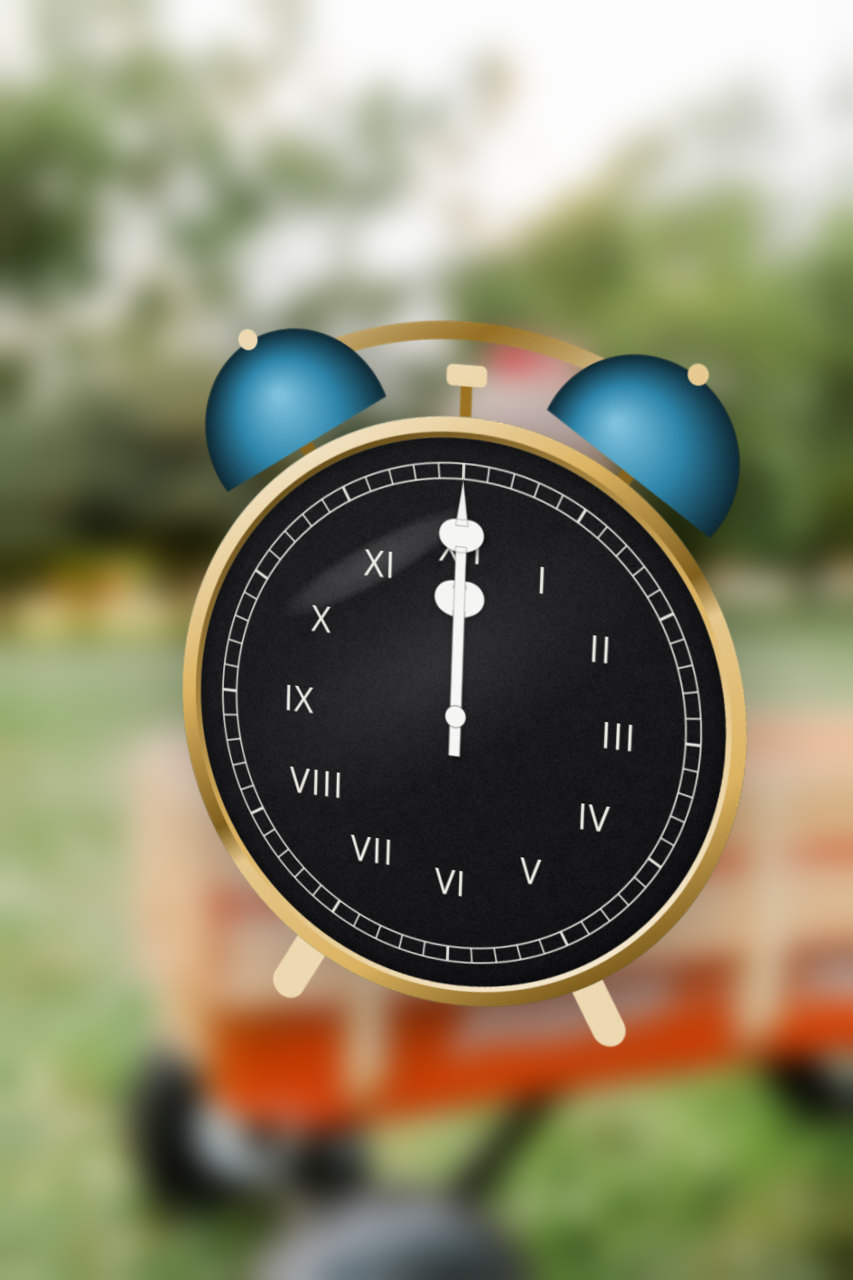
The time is 12:00
